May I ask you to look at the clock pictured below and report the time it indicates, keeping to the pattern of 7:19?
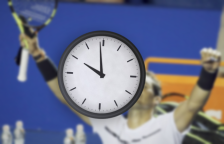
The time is 9:59
